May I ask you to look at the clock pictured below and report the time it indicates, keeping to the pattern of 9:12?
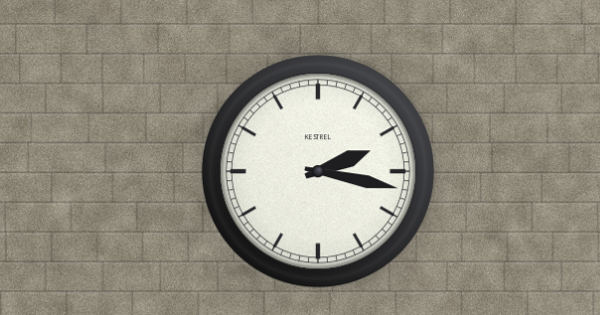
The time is 2:17
